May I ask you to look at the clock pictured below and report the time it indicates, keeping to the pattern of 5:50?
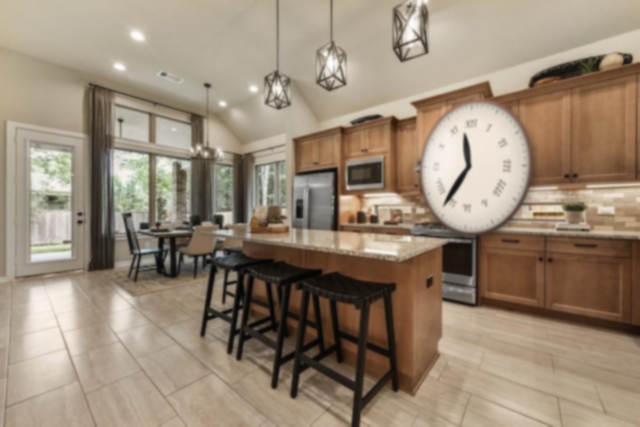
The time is 11:36
